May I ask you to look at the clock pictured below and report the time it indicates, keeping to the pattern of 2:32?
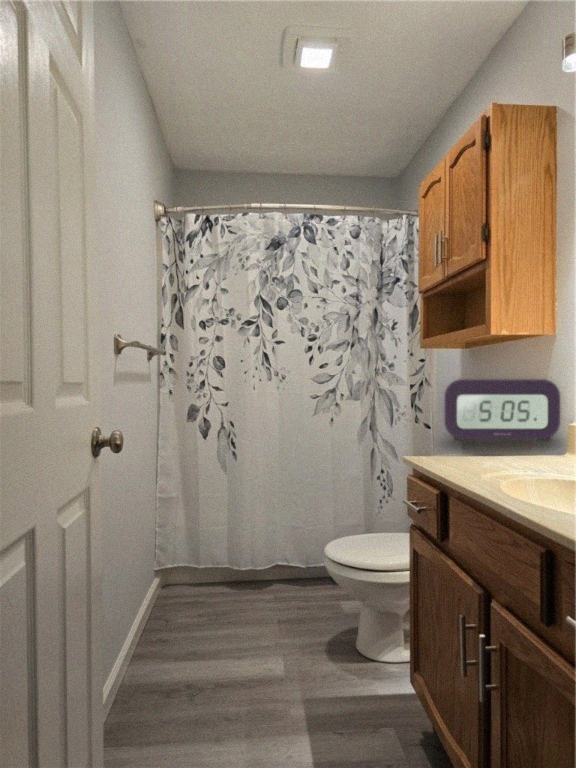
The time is 5:05
